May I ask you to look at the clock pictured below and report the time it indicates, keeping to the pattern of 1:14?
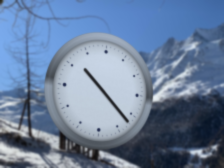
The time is 10:22
